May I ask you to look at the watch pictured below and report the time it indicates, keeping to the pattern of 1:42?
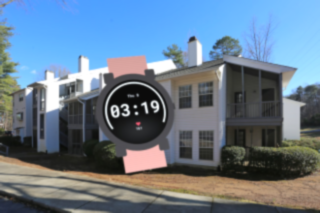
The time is 3:19
